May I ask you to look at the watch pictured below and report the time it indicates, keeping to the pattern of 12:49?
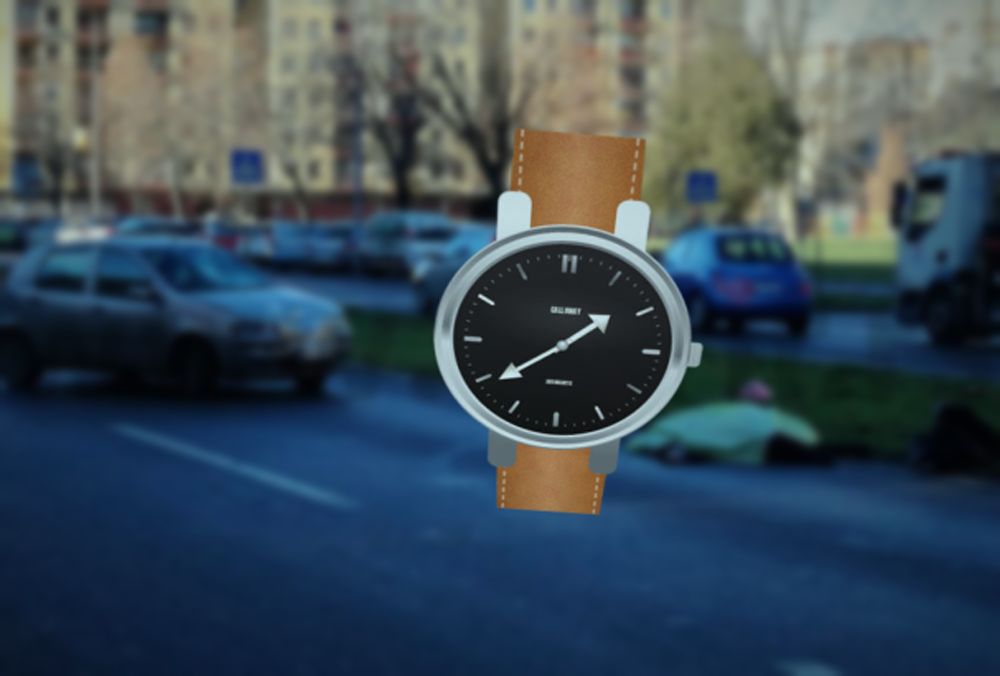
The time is 1:39
